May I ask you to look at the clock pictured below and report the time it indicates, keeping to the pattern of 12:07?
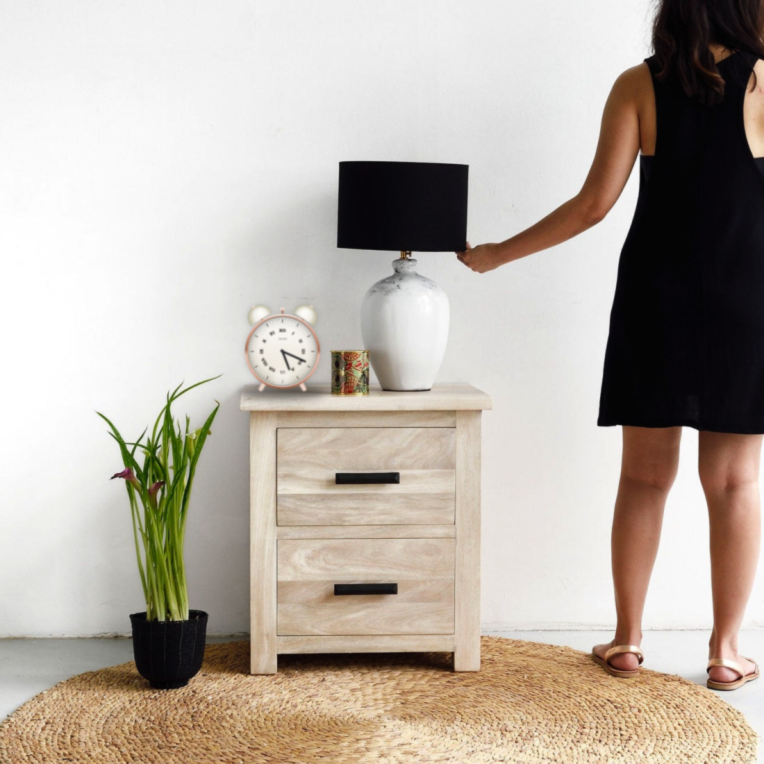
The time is 5:19
